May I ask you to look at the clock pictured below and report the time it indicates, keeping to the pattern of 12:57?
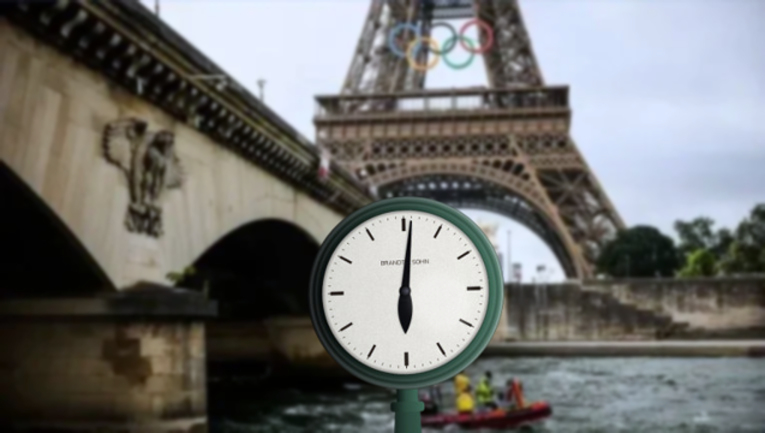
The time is 6:01
